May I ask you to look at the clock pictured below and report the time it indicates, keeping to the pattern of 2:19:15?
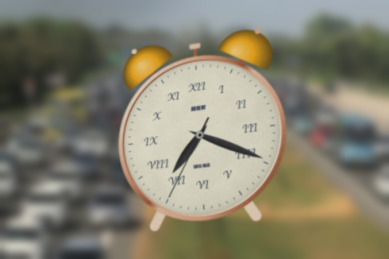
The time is 7:19:35
